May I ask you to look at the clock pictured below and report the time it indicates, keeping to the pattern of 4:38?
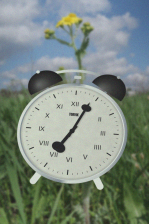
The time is 7:04
